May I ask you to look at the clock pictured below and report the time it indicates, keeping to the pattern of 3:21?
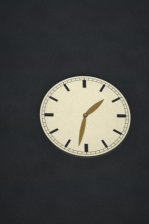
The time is 1:32
